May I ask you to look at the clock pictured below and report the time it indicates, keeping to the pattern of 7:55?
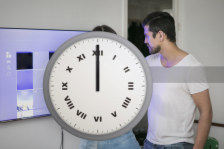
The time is 12:00
